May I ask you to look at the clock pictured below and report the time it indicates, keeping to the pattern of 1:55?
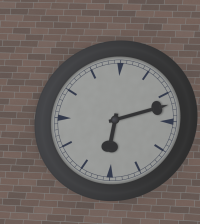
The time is 6:12
